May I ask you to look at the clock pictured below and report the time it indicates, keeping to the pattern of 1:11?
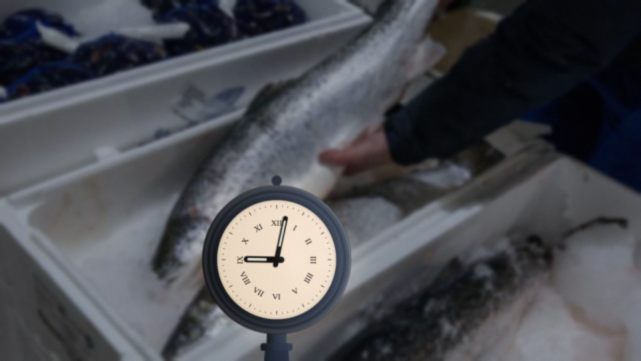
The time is 9:02
